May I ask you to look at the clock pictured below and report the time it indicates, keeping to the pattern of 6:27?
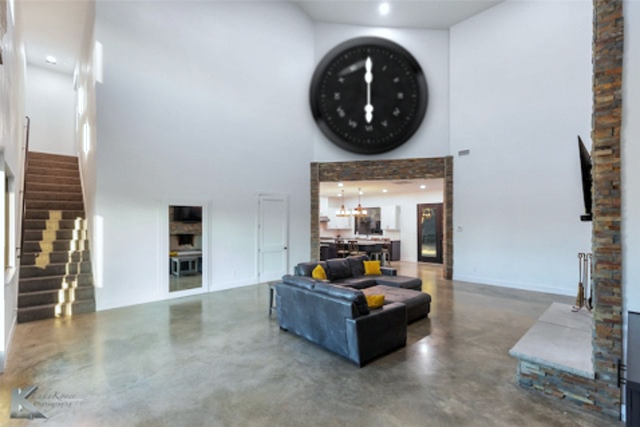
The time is 6:00
